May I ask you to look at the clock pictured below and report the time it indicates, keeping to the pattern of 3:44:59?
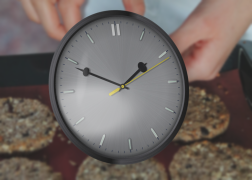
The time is 1:49:11
